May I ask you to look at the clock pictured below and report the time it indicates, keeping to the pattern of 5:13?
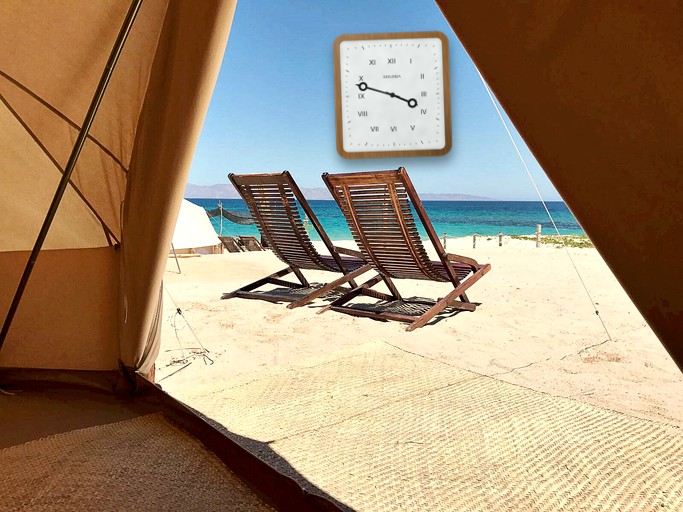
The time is 3:48
